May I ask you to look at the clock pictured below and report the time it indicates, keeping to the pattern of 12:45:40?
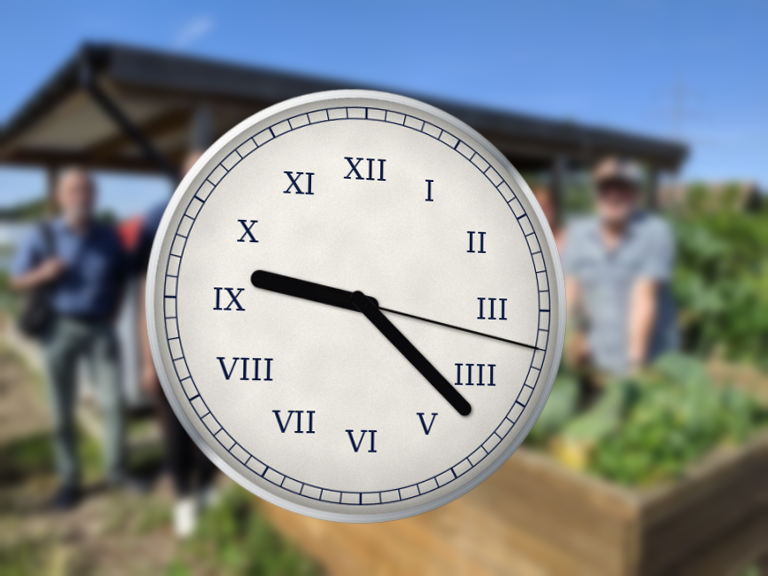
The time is 9:22:17
